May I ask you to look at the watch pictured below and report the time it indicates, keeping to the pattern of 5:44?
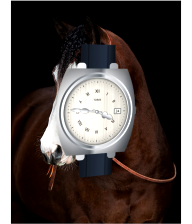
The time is 3:46
